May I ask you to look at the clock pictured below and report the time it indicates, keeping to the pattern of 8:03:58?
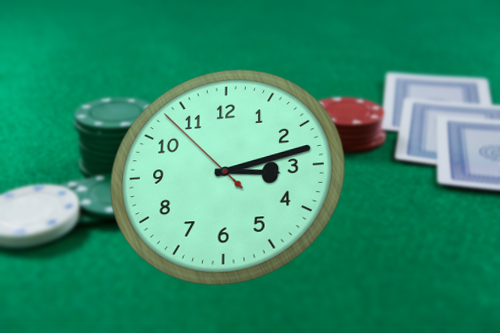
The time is 3:12:53
